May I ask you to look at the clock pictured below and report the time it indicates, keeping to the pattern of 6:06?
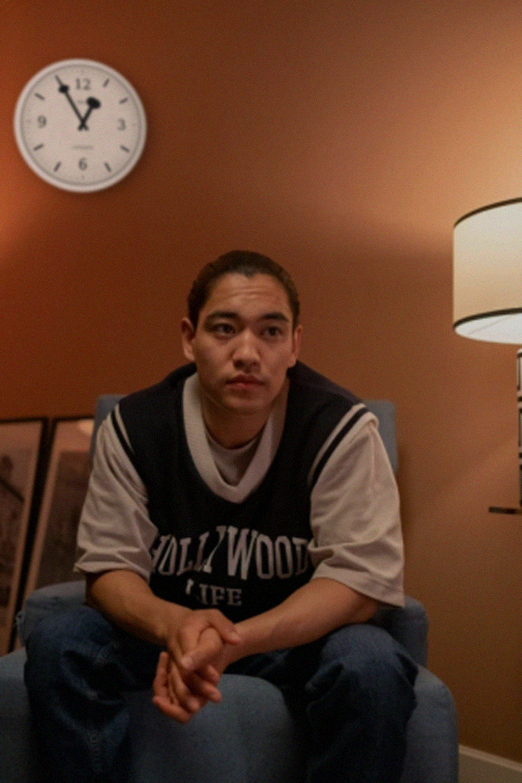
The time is 12:55
